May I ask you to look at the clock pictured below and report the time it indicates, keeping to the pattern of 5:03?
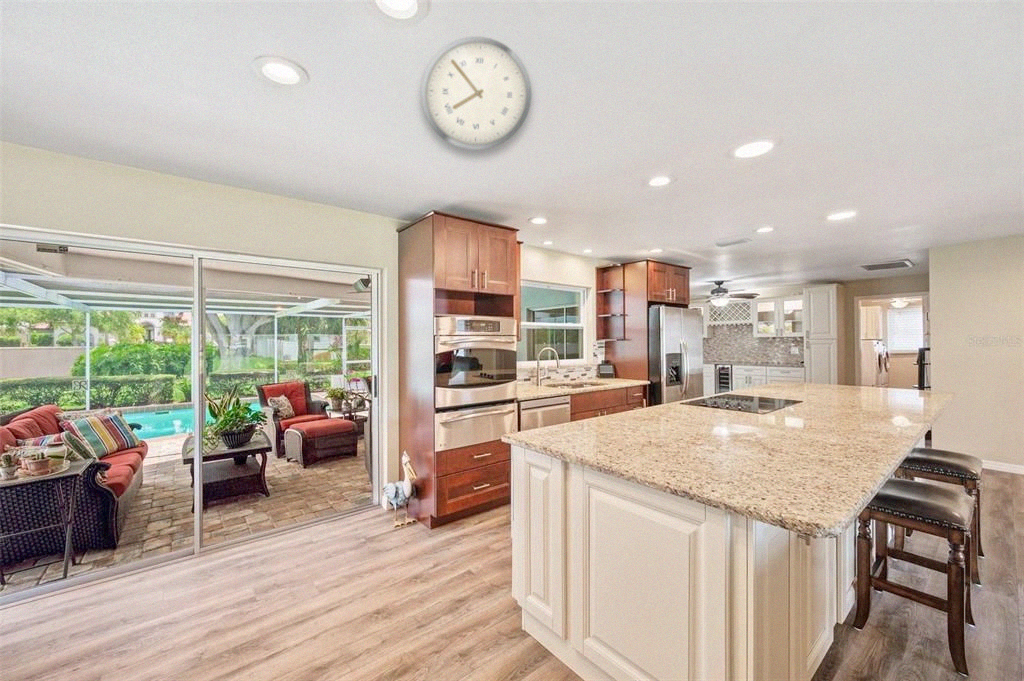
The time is 7:53
